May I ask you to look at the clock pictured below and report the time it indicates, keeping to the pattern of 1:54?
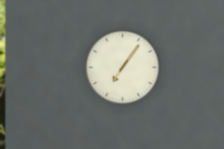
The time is 7:06
